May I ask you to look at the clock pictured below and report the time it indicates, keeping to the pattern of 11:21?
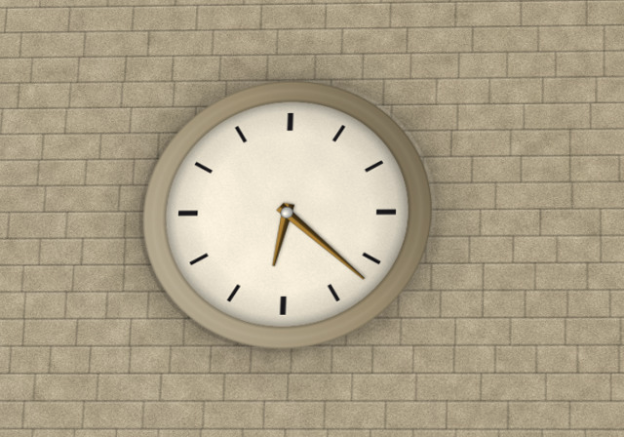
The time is 6:22
